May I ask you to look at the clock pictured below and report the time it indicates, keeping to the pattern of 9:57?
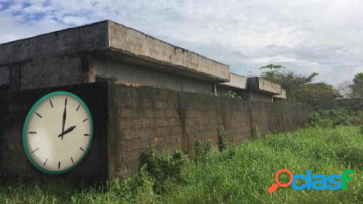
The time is 2:00
